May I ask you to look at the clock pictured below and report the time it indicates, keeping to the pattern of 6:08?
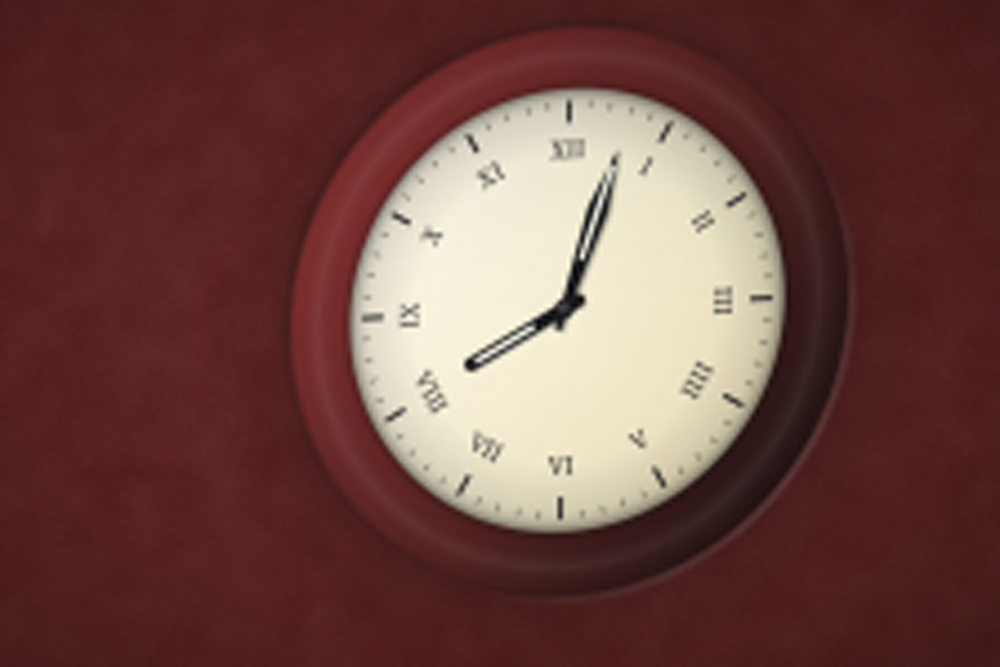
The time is 8:03
